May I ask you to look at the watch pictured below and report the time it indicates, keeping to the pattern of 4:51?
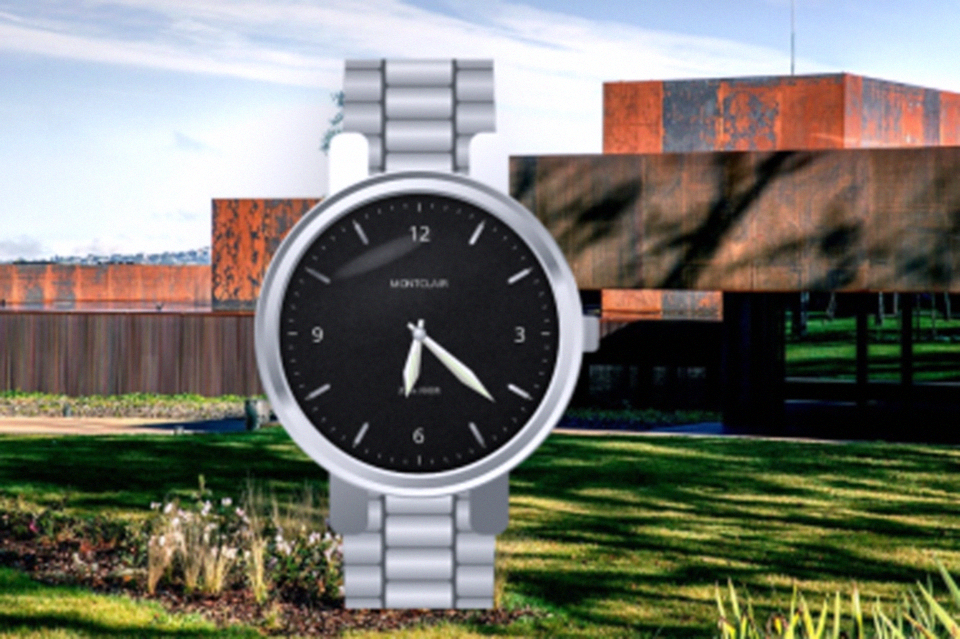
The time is 6:22
